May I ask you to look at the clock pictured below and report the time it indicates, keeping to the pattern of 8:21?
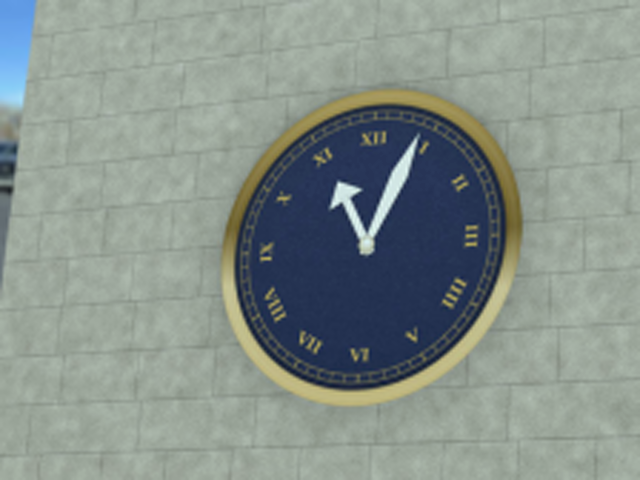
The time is 11:04
